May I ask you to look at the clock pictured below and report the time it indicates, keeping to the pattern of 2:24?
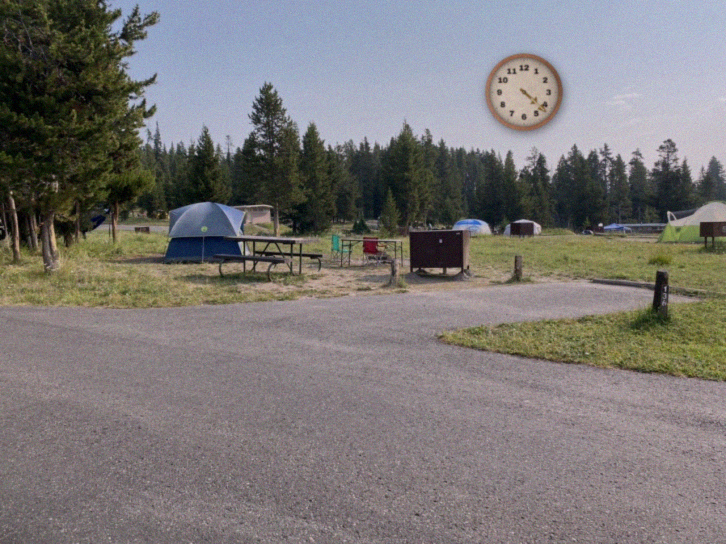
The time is 4:22
